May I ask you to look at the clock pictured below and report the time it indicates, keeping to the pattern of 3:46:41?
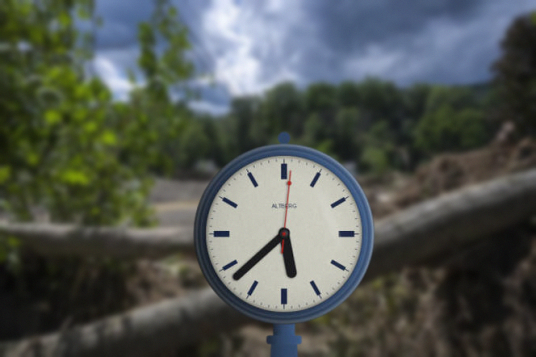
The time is 5:38:01
